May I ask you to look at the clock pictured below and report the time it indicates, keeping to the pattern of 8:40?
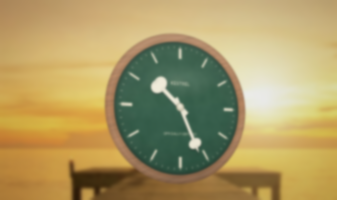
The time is 10:26
